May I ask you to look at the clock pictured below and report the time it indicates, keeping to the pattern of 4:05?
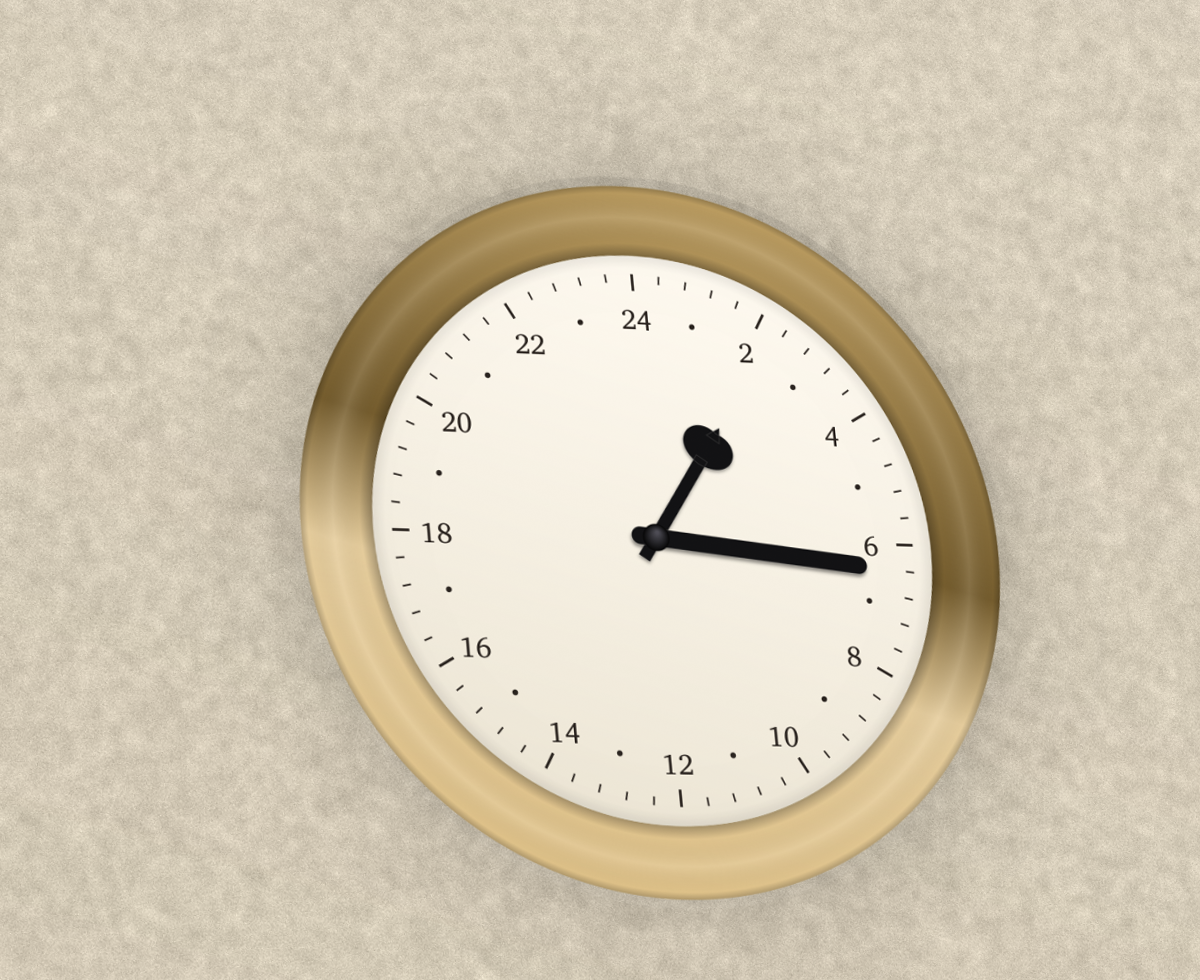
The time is 2:16
